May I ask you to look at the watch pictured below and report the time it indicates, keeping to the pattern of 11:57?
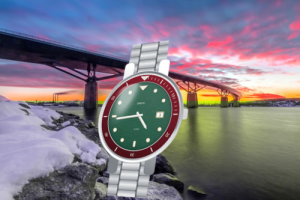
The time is 4:44
